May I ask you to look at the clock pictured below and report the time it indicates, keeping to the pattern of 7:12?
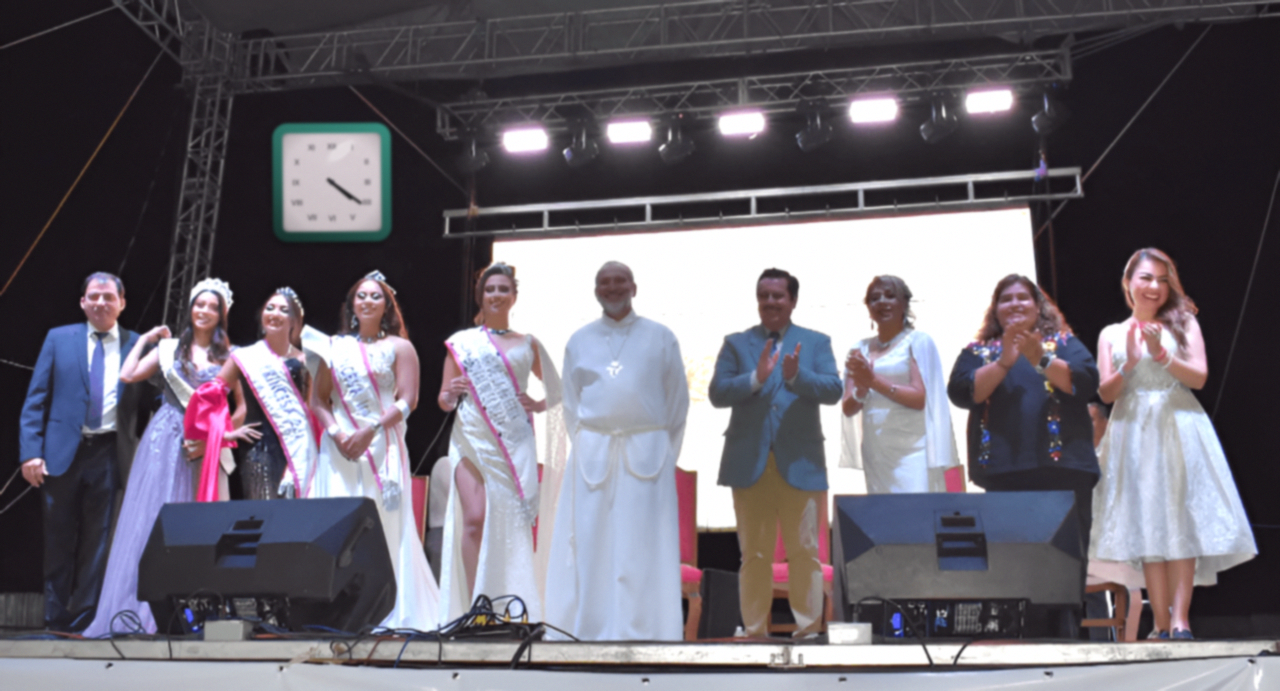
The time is 4:21
